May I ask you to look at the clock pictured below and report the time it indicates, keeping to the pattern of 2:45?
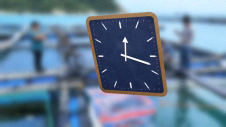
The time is 12:18
